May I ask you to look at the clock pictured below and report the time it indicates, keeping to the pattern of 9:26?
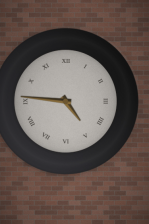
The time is 4:46
